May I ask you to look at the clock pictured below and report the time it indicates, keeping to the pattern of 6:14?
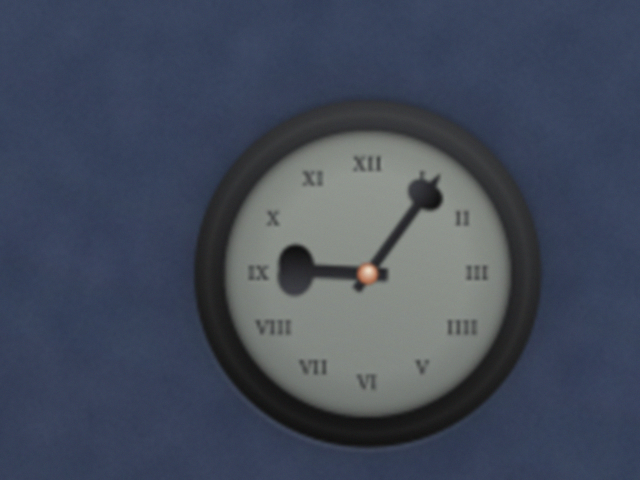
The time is 9:06
